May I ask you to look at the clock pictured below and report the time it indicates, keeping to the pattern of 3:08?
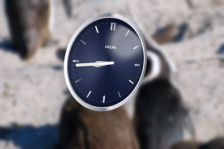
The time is 8:44
